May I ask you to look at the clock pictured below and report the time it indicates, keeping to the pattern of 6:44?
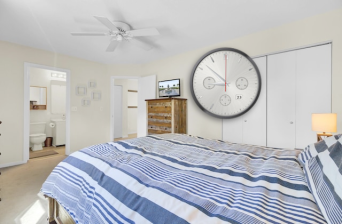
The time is 8:52
